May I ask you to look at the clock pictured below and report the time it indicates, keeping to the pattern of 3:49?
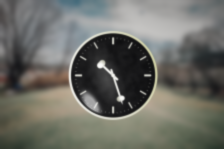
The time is 10:27
